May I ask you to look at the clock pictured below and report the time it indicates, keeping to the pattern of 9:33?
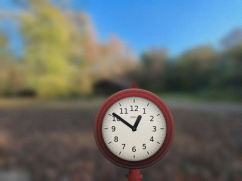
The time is 12:51
